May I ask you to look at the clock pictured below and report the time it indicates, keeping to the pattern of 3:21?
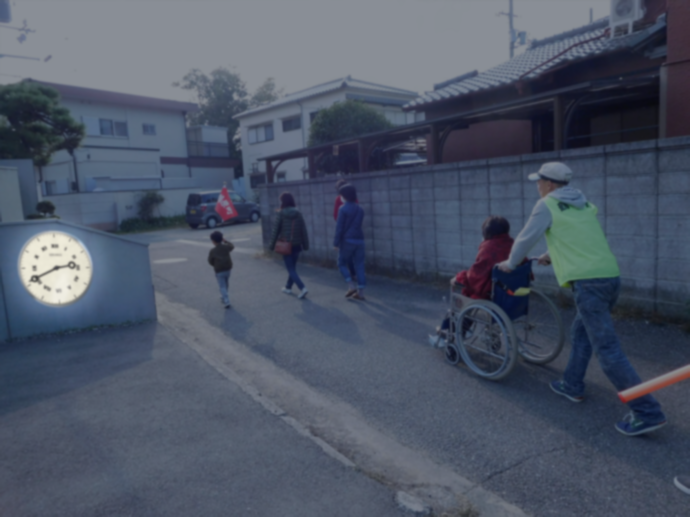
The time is 2:41
